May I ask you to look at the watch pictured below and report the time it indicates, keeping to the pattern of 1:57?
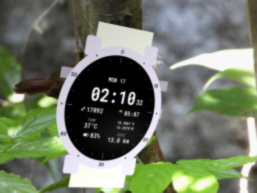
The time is 2:10
